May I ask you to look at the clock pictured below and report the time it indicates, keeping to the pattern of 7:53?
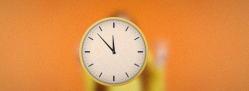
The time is 11:53
